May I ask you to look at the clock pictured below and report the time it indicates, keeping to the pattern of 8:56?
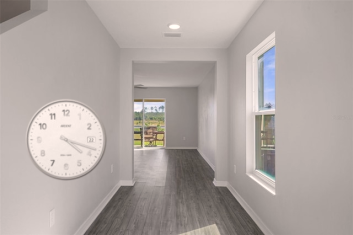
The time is 4:18
